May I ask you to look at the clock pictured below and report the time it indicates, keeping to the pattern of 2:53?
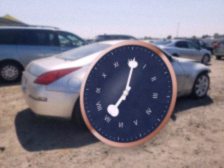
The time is 7:01
